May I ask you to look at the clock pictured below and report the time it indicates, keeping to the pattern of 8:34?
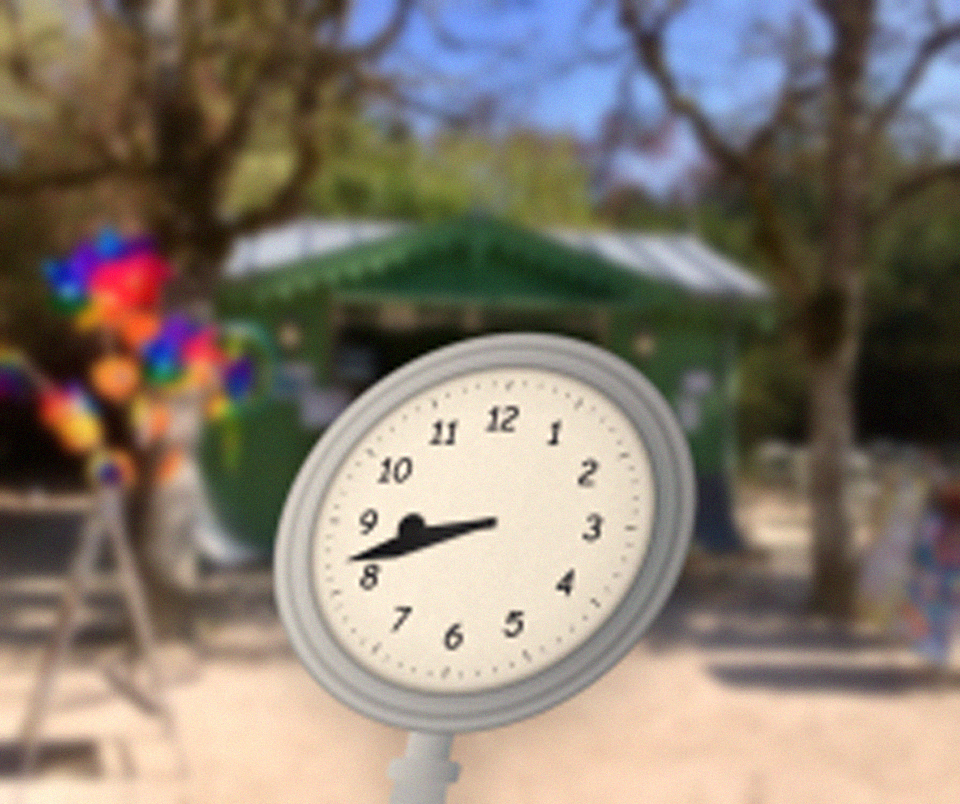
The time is 8:42
